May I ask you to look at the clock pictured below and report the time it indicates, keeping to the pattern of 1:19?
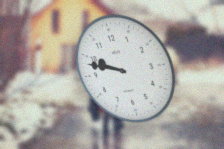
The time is 9:48
